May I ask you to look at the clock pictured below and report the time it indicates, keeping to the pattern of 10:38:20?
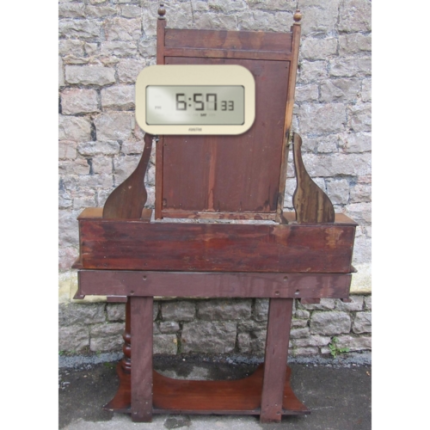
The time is 6:57:33
